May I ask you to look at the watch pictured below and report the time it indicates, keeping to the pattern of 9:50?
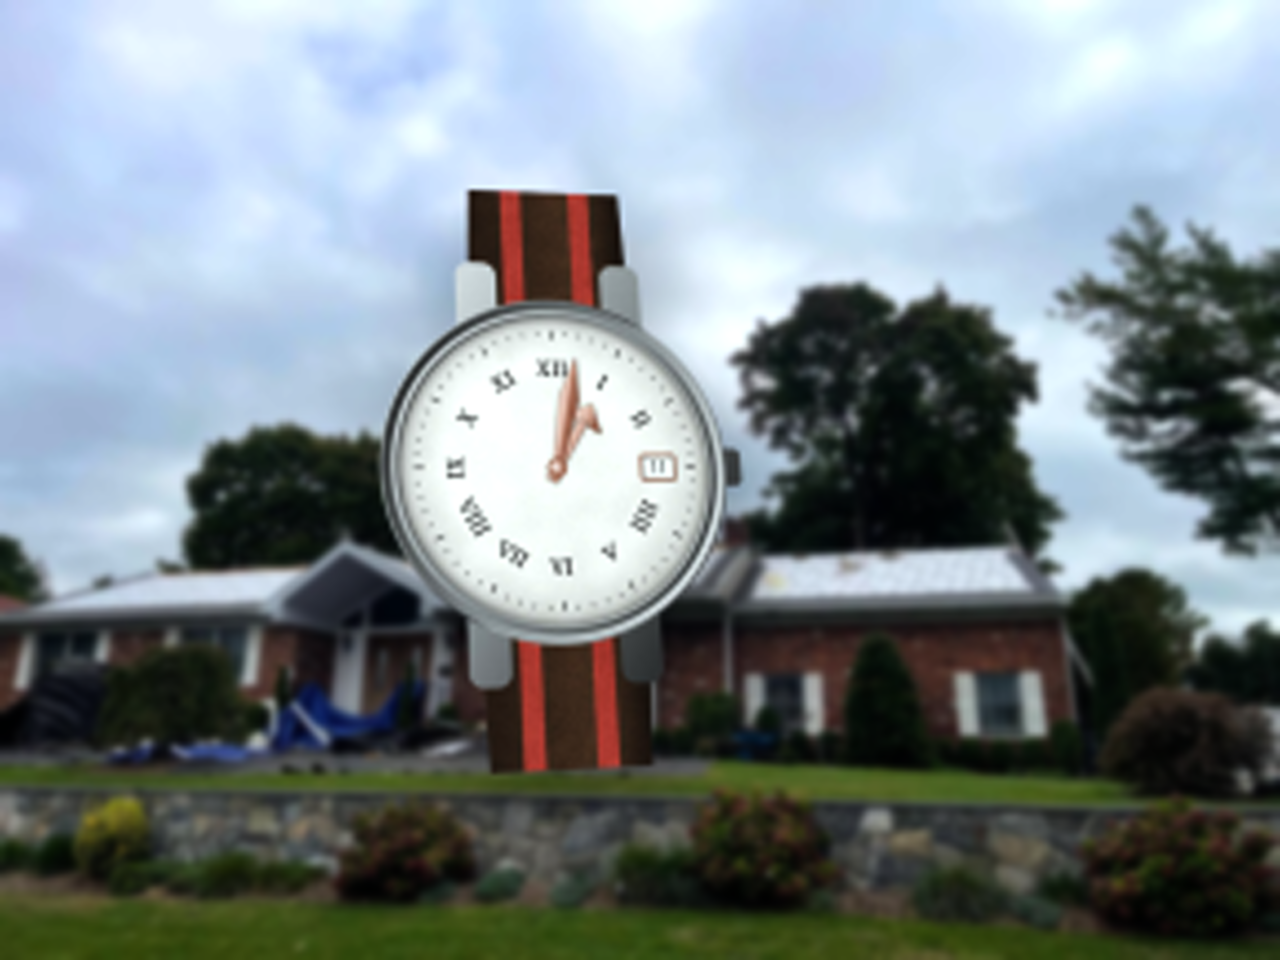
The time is 1:02
